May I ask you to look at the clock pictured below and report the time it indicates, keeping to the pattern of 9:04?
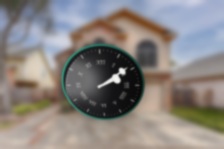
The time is 2:09
